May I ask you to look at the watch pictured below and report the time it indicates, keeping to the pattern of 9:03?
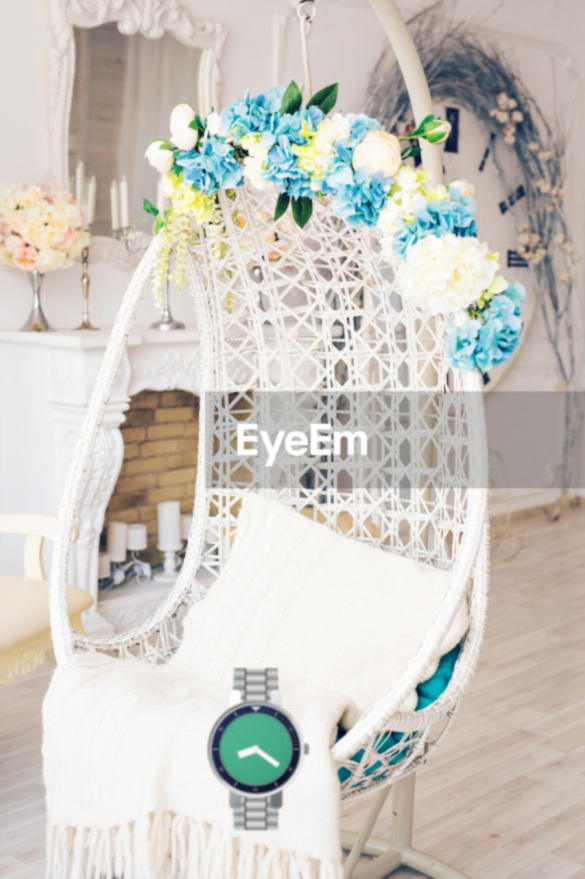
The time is 8:21
